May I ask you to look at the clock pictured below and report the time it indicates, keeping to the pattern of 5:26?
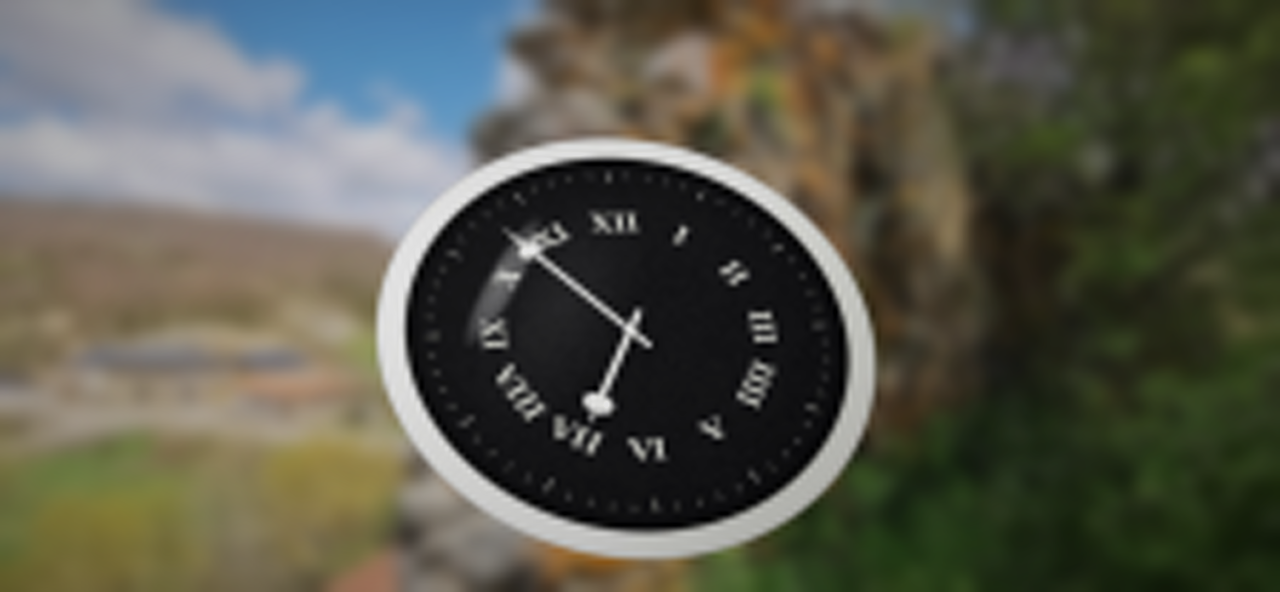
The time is 6:53
